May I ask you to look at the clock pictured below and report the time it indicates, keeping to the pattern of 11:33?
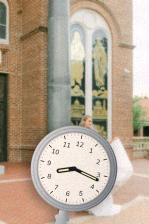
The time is 8:17
